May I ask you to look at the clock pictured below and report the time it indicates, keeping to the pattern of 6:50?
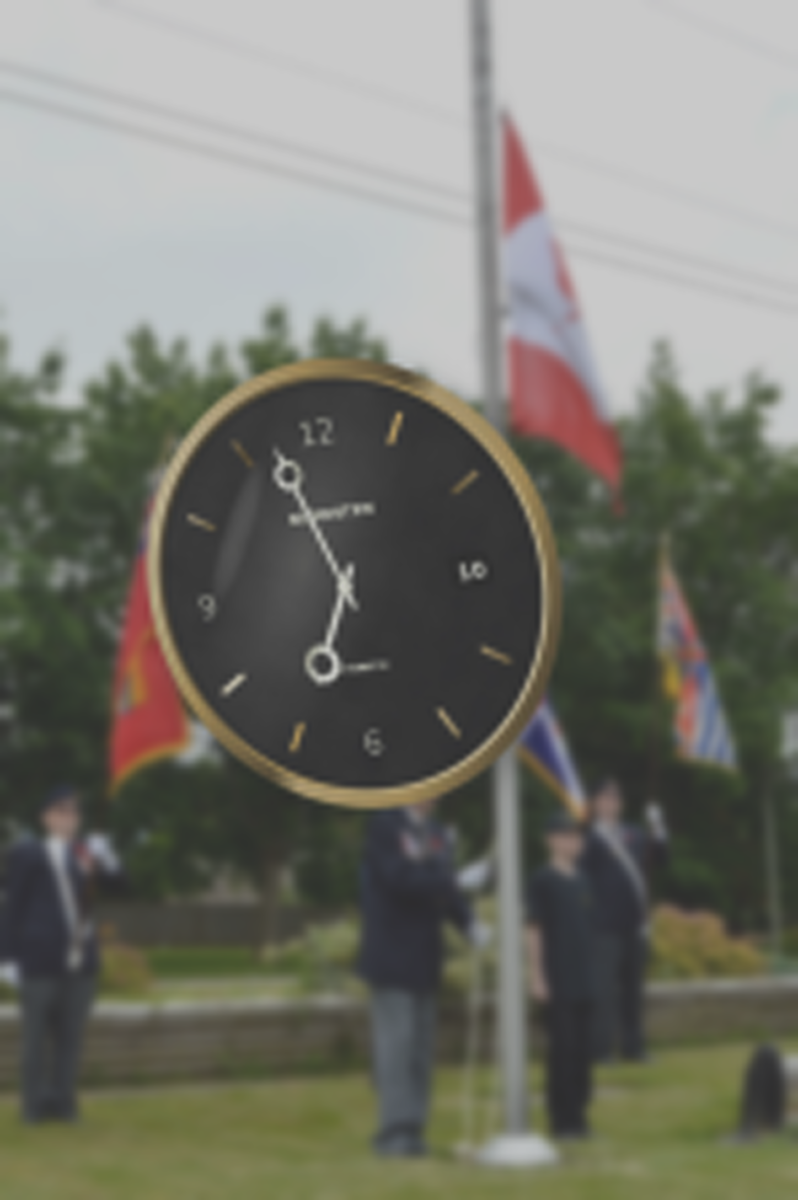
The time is 6:57
